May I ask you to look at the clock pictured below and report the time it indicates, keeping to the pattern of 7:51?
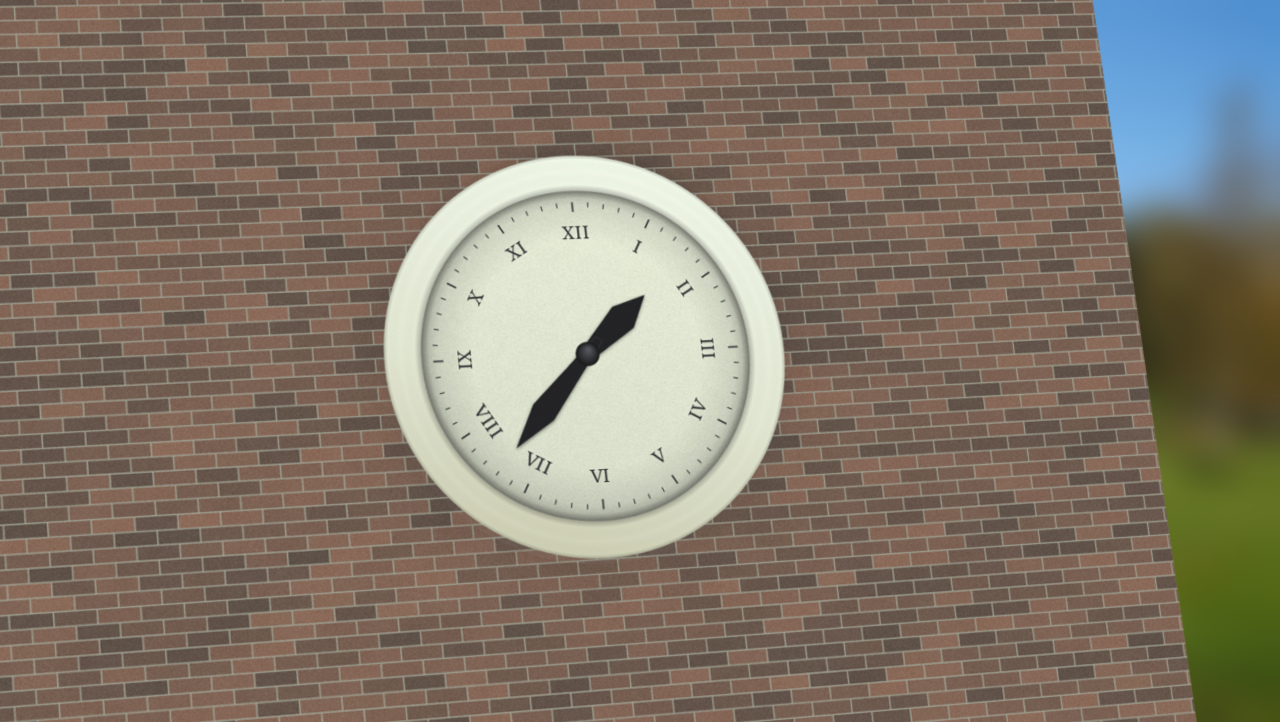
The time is 1:37
